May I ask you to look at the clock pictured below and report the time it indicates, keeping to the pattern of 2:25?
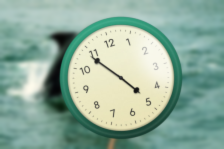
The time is 4:54
